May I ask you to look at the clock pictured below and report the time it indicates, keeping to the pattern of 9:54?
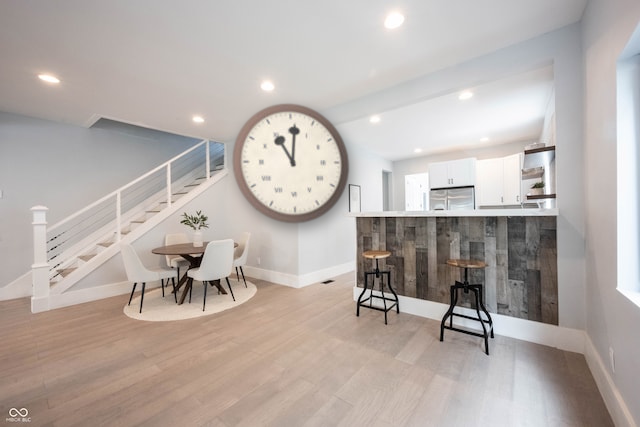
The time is 11:01
